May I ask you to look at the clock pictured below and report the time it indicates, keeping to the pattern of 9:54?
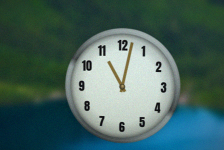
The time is 11:02
